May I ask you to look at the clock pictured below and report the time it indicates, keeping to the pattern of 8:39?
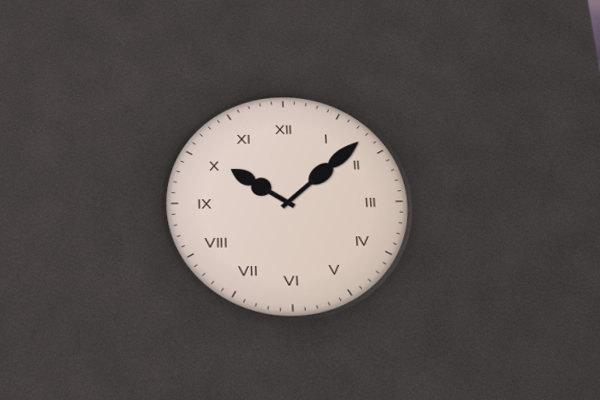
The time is 10:08
